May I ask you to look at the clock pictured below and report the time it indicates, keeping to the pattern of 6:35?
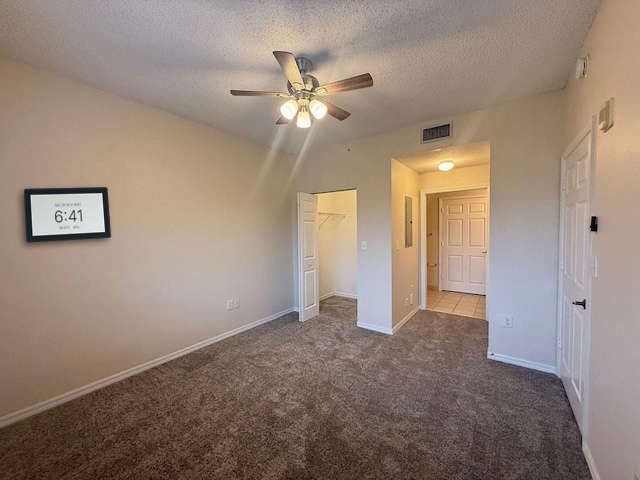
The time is 6:41
